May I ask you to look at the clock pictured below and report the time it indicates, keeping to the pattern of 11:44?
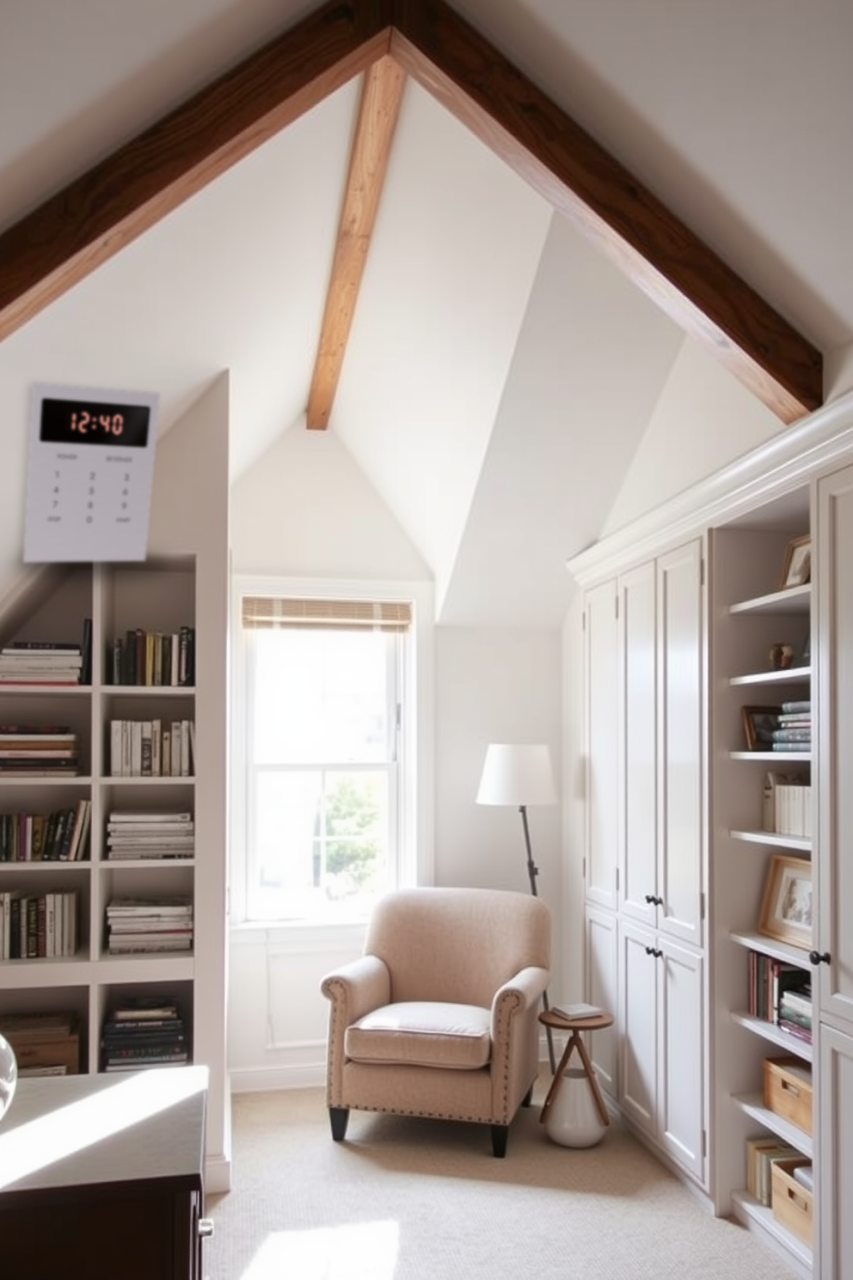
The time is 12:40
